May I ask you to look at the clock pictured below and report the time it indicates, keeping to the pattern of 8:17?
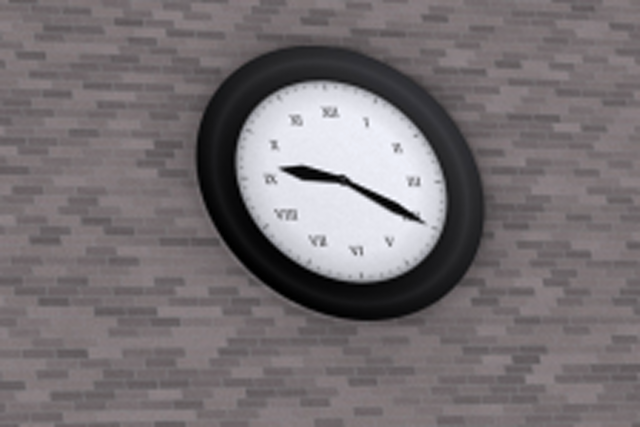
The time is 9:20
